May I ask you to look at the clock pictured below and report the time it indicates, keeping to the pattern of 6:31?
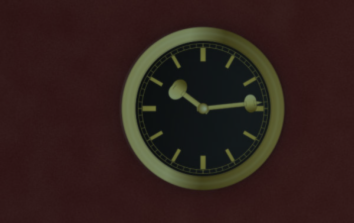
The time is 10:14
